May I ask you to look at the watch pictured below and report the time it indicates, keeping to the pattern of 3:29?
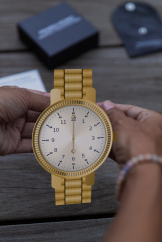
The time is 6:00
